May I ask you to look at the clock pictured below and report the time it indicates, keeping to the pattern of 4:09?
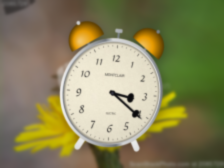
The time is 3:21
